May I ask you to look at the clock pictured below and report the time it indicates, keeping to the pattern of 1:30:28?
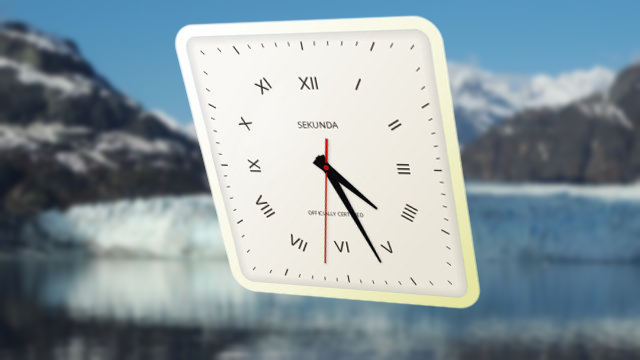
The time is 4:26:32
